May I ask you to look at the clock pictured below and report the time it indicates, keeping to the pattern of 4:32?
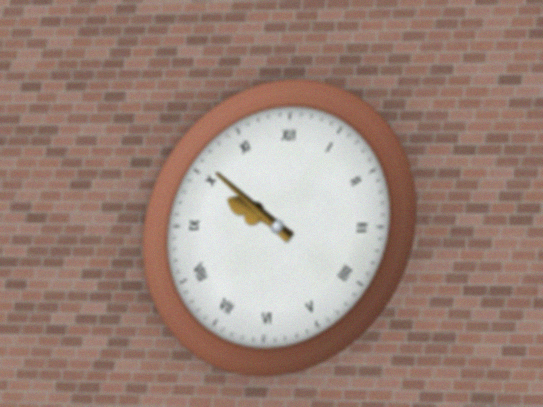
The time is 9:51
